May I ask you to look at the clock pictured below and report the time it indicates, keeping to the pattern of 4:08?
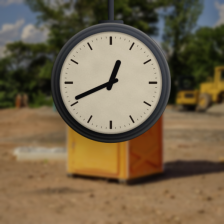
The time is 12:41
